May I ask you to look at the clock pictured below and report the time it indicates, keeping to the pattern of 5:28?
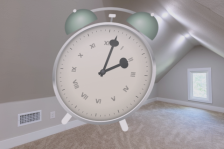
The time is 2:02
